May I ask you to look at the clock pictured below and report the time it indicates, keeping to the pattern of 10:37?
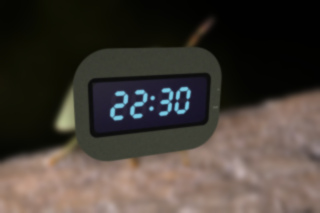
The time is 22:30
